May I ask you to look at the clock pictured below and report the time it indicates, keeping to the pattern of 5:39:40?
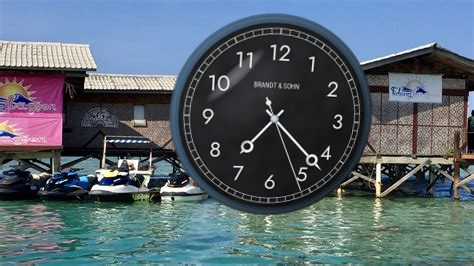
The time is 7:22:26
